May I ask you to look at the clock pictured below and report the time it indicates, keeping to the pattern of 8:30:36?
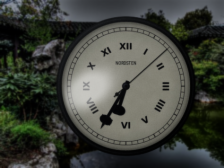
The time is 6:35:08
